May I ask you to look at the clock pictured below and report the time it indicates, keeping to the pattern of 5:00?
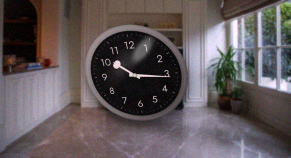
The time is 10:16
